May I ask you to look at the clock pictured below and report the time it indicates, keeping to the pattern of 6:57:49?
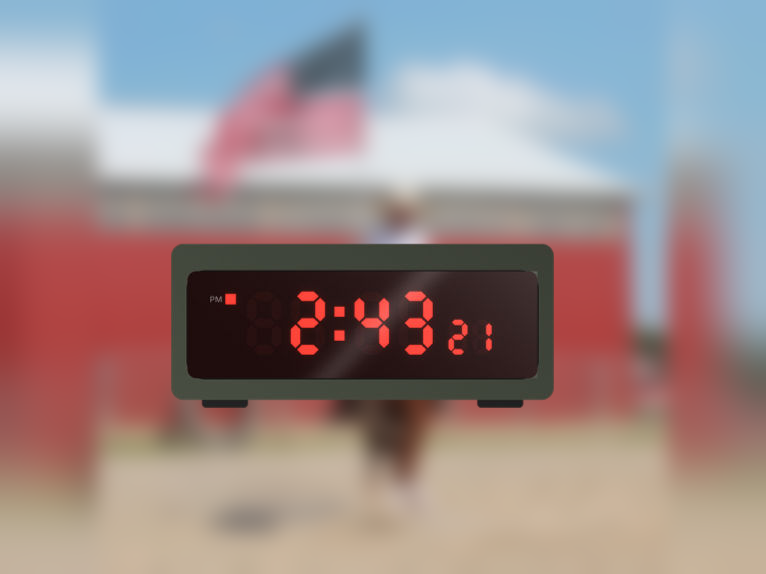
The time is 2:43:21
